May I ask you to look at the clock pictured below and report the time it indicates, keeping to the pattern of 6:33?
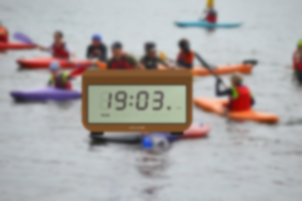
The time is 19:03
